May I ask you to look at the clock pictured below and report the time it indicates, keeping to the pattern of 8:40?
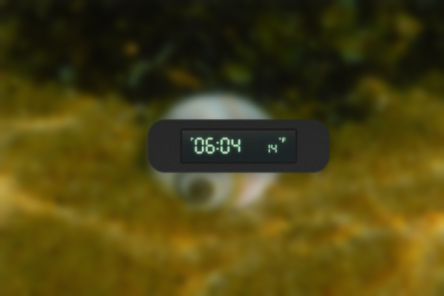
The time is 6:04
